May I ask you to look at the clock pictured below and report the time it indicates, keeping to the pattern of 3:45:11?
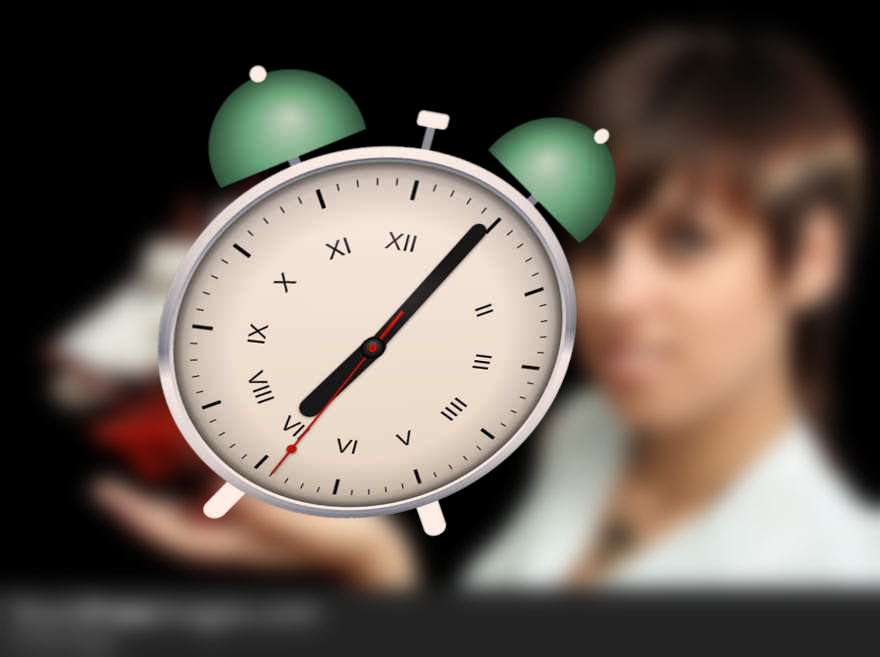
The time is 7:04:34
